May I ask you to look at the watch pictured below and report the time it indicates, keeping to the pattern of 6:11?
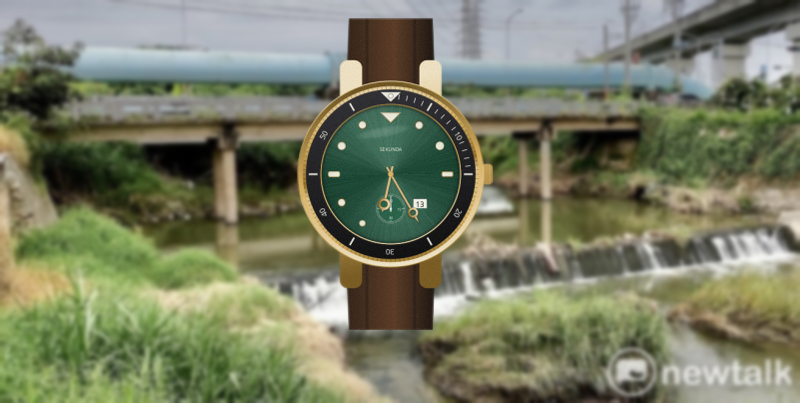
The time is 6:25
